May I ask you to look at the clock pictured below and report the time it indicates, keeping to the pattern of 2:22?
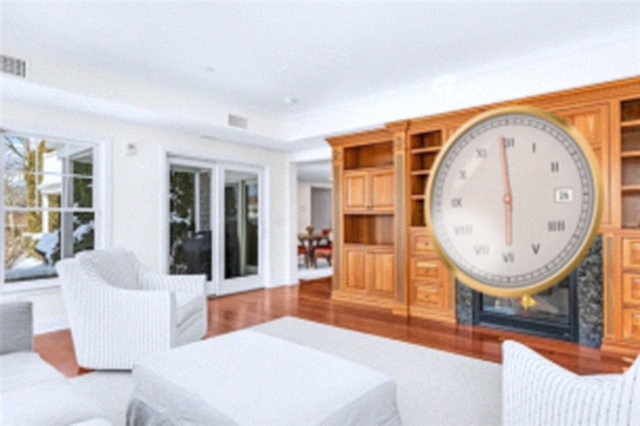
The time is 5:59
